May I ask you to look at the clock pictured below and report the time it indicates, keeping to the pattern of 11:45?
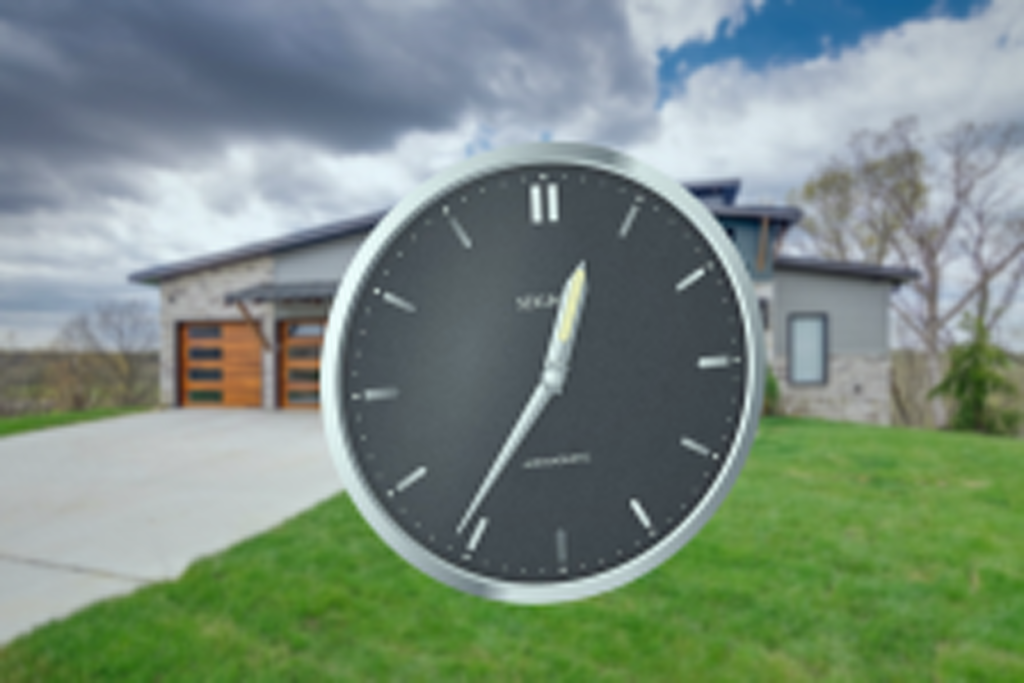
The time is 12:36
